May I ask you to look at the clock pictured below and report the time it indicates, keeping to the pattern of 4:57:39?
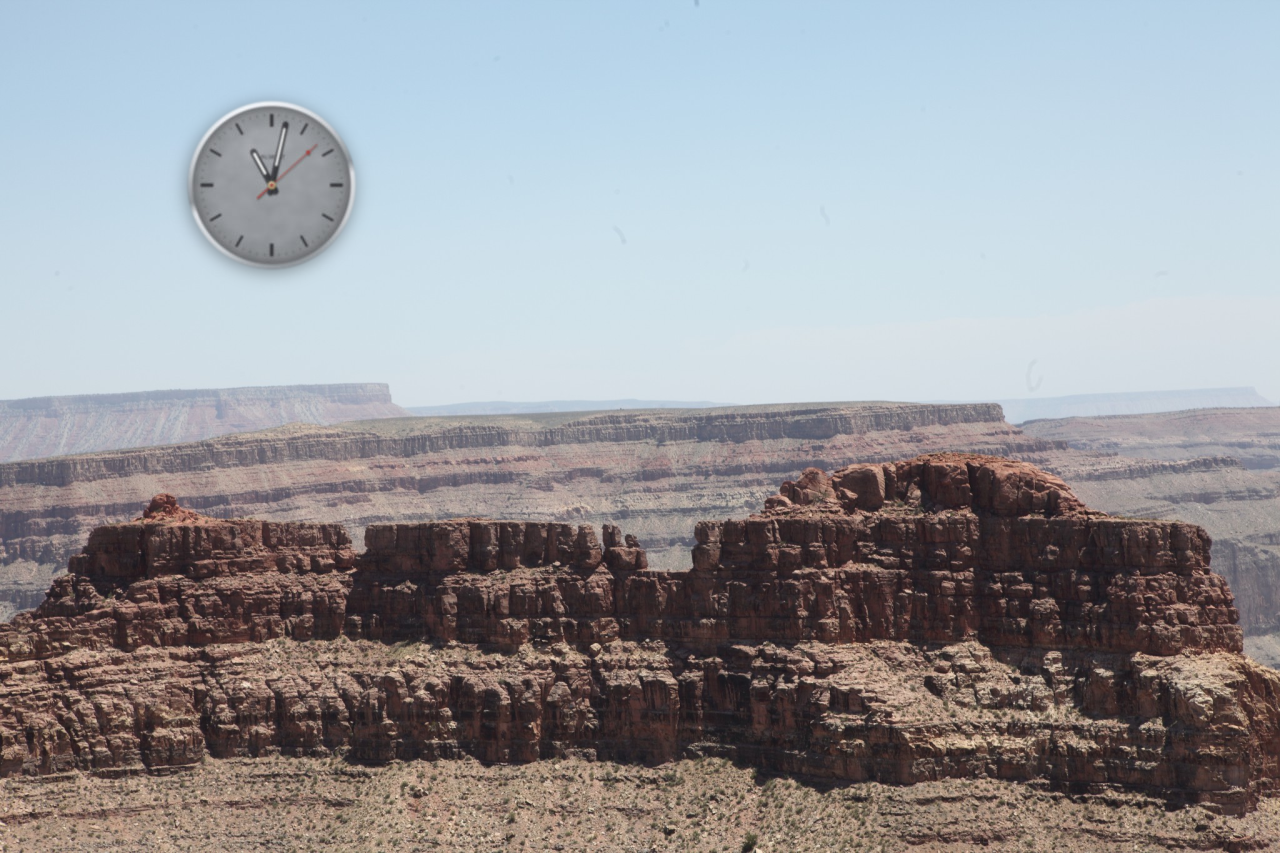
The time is 11:02:08
